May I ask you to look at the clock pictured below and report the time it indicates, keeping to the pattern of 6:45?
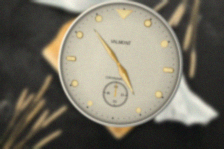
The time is 4:53
